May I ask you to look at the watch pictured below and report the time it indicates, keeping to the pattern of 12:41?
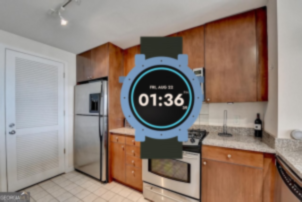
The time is 1:36
